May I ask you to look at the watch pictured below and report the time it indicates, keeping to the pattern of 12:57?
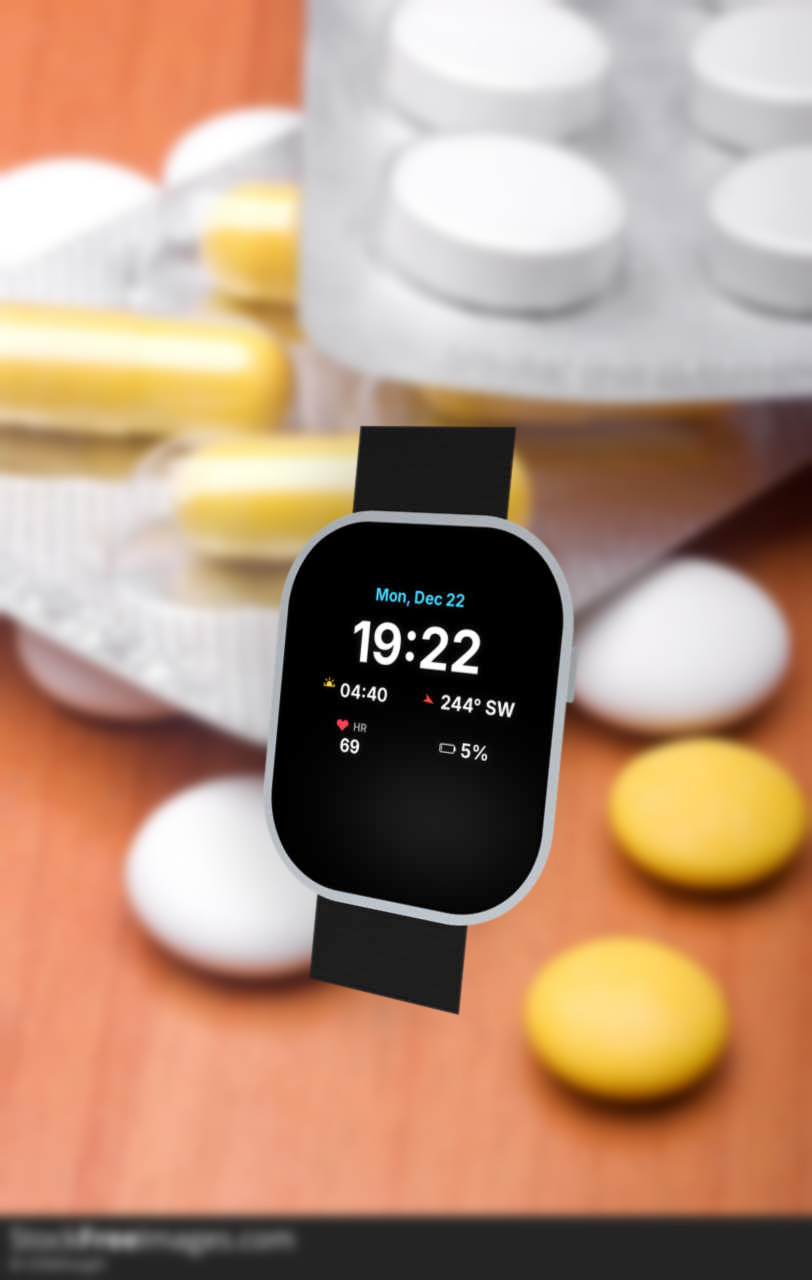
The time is 19:22
